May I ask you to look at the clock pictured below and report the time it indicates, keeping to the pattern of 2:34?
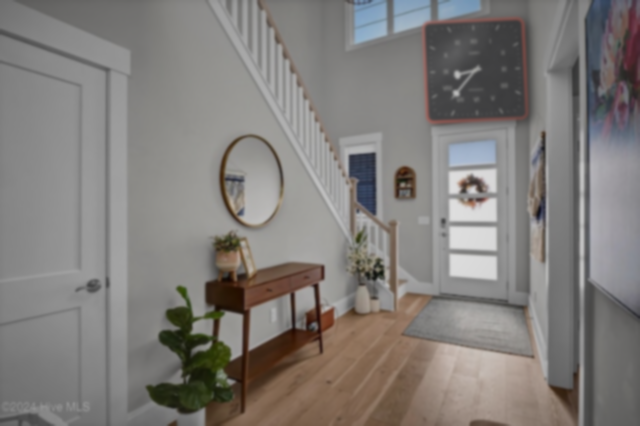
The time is 8:37
